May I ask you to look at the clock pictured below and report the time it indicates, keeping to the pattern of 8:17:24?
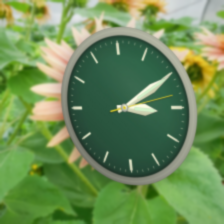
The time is 3:10:13
